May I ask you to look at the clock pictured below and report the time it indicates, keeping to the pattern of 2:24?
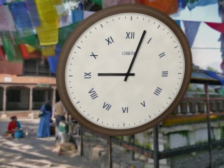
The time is 9:03
